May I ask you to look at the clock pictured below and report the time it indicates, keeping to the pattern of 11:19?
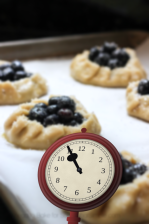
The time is 10:55
